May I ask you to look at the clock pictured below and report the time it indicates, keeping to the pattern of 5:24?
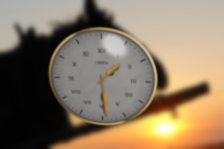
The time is 1:29
